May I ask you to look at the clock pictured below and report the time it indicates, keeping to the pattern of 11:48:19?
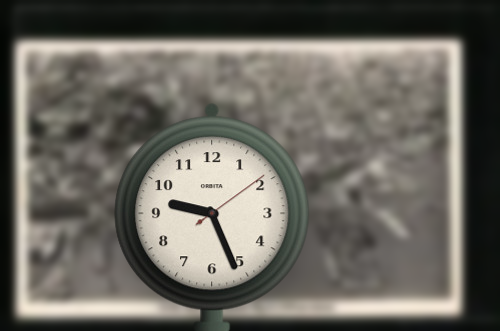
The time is 9:26:09
